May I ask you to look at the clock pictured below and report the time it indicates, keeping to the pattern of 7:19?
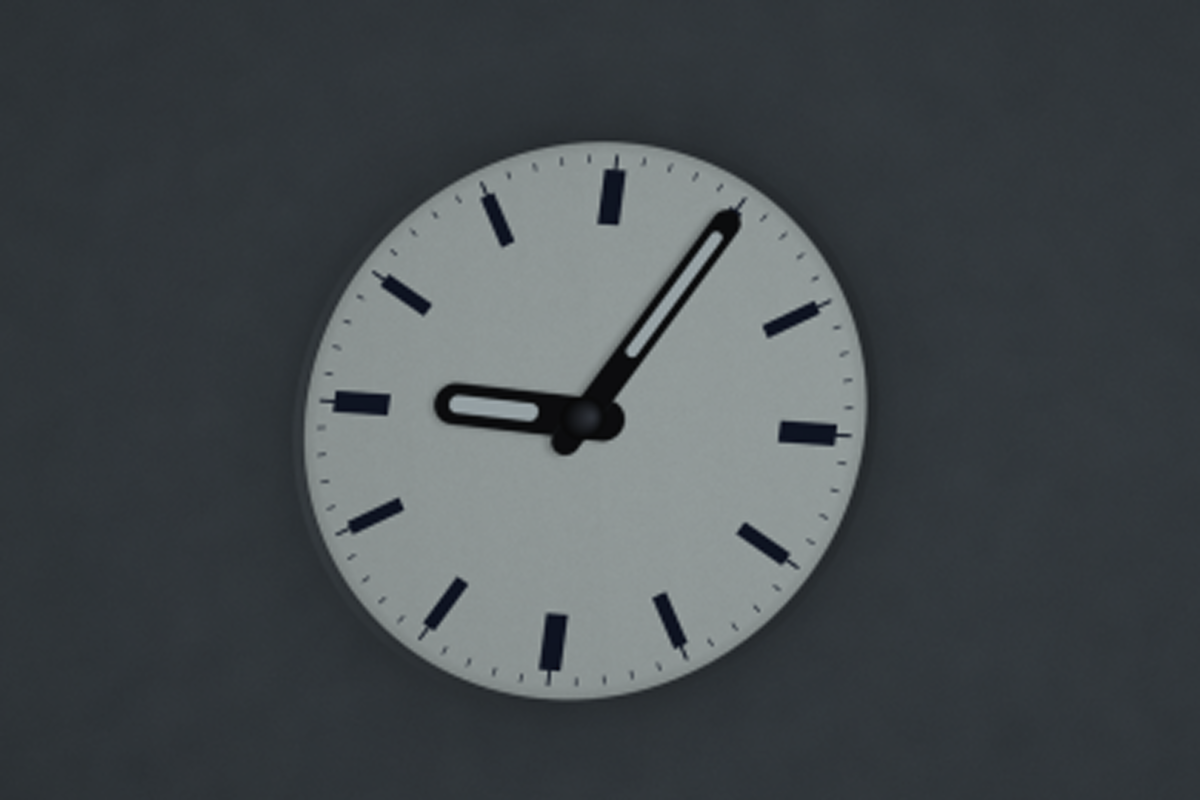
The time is 9:05
